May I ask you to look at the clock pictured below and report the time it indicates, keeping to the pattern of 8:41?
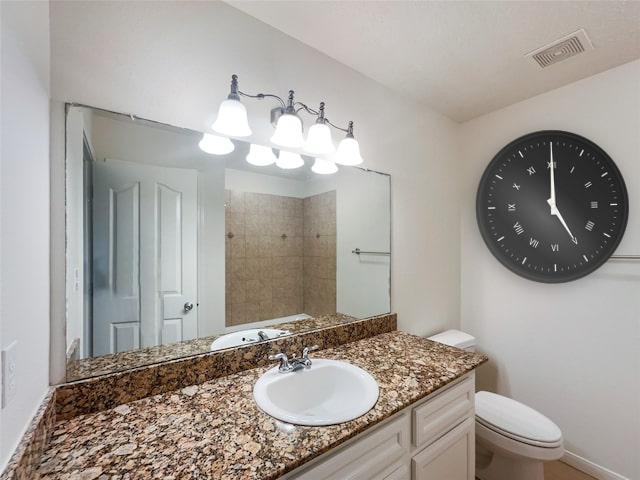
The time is 5:00
